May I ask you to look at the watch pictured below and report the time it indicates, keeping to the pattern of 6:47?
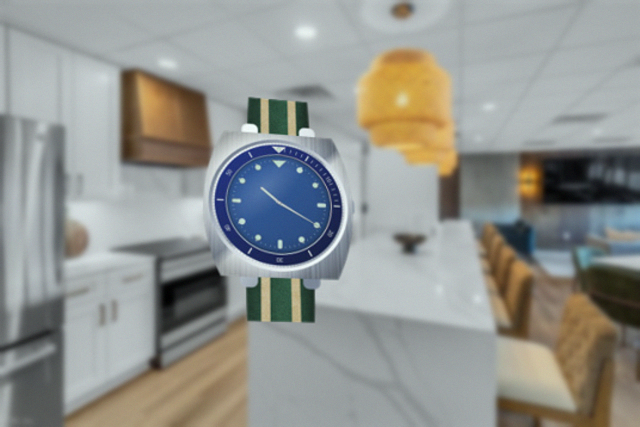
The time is 10:20
